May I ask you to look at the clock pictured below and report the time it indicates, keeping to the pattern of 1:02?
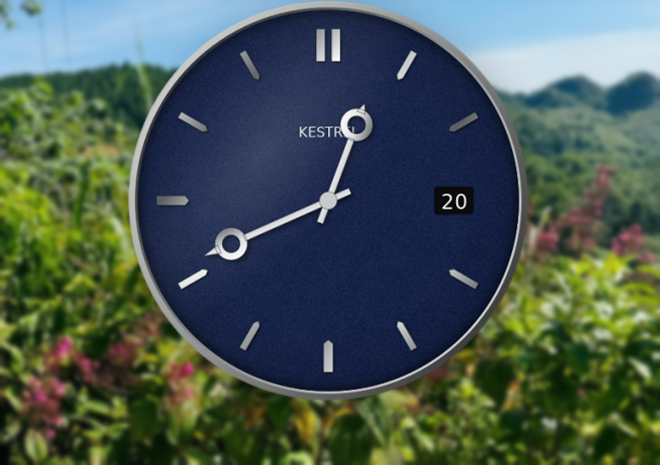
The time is 12:41
